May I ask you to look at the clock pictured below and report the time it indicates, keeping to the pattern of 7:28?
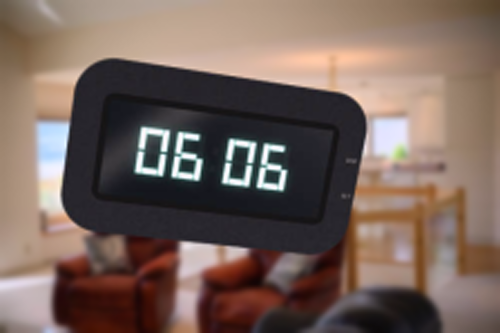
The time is 6:06
